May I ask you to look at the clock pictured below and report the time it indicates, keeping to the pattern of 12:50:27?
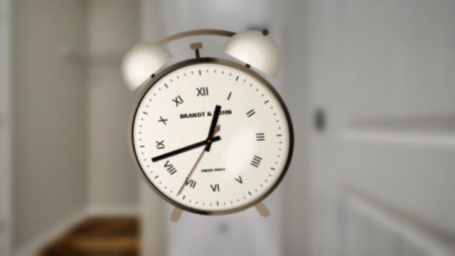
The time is 12:42:36
